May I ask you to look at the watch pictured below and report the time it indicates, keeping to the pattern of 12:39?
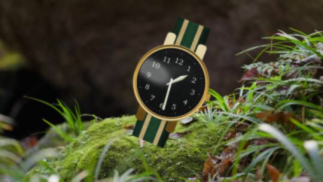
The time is 1:29
